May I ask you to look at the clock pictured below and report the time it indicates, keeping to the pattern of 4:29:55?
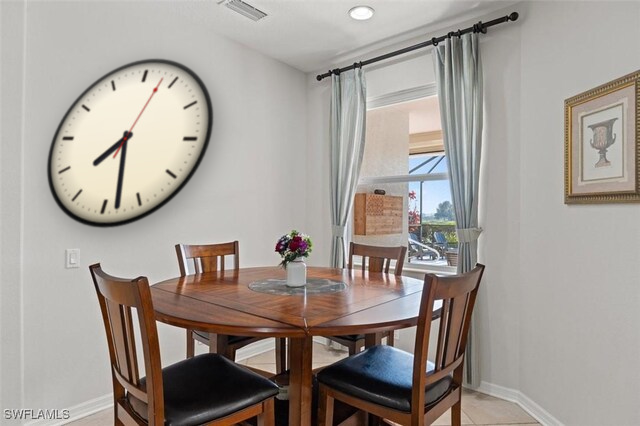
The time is 7:28:03
